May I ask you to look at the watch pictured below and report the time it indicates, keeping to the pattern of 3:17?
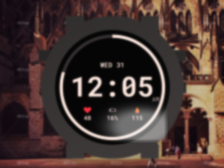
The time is 12:05
